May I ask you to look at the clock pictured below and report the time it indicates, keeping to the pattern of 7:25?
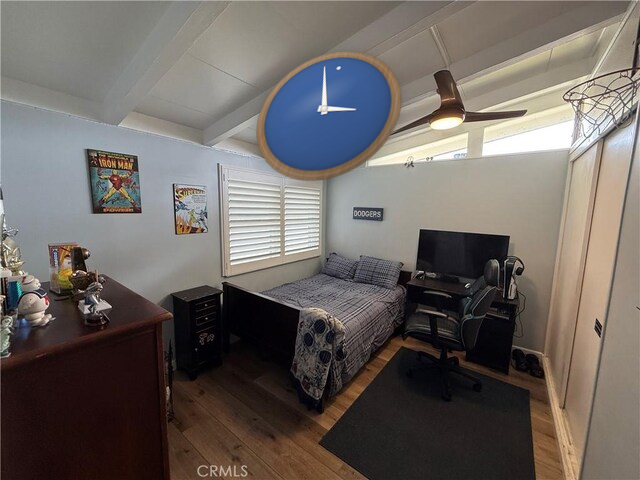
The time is 2:57
